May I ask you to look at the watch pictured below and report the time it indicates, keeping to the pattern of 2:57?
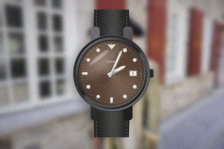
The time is 2:04
